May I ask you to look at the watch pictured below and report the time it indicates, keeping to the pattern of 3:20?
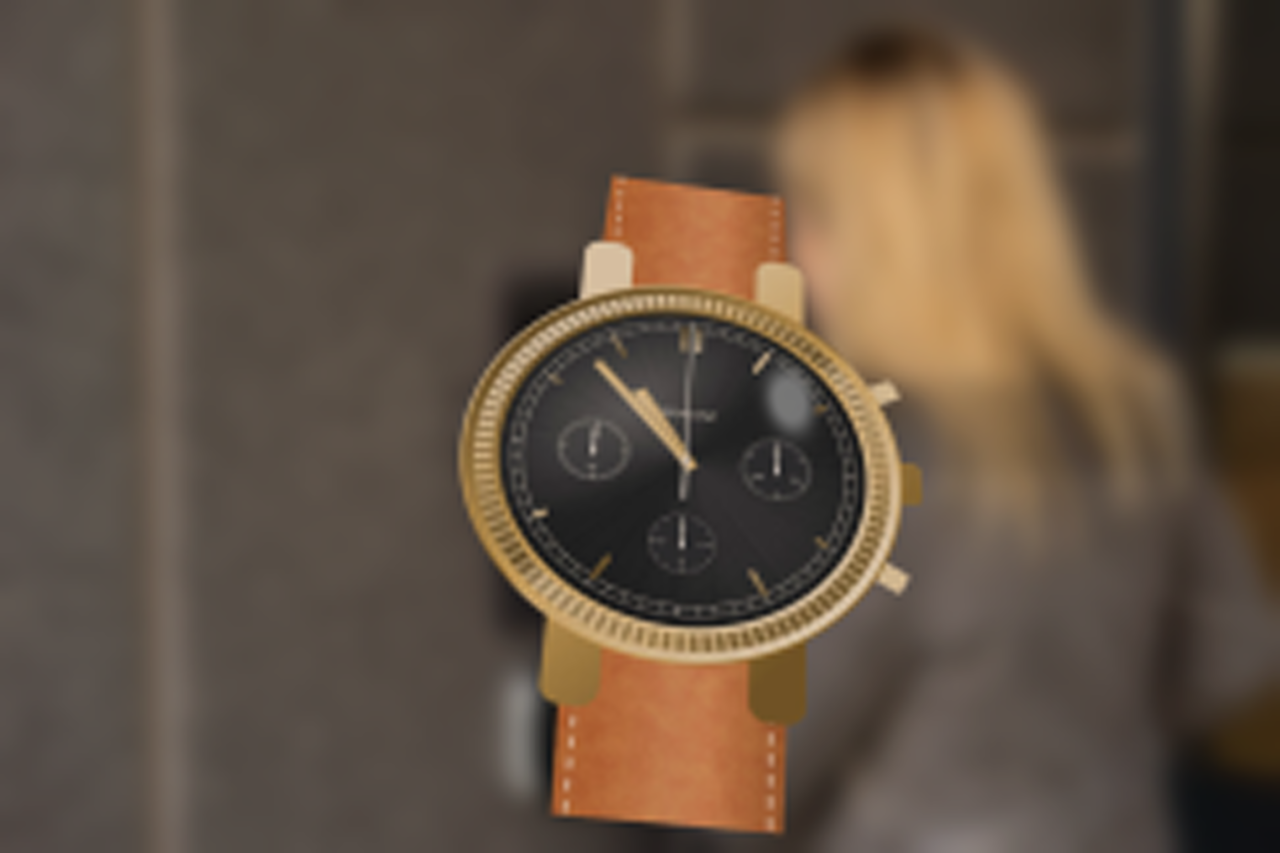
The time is 10:53
